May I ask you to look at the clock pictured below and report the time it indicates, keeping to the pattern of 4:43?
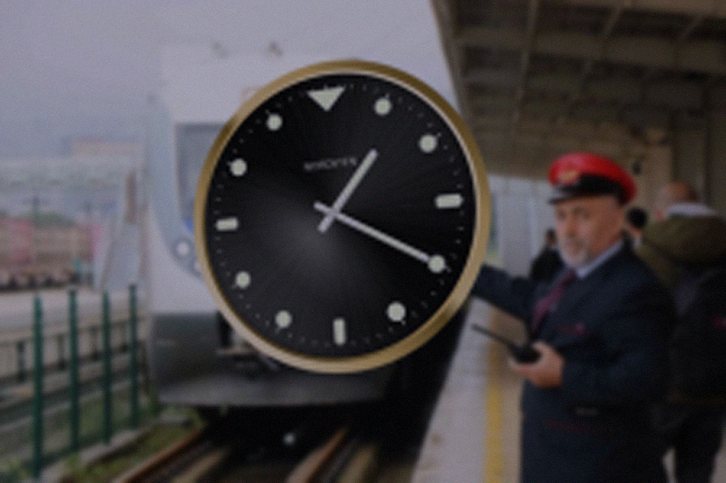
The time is 1:20
